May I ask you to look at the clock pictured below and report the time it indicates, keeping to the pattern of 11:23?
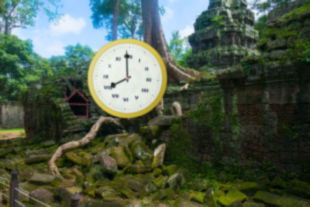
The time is 7:59
